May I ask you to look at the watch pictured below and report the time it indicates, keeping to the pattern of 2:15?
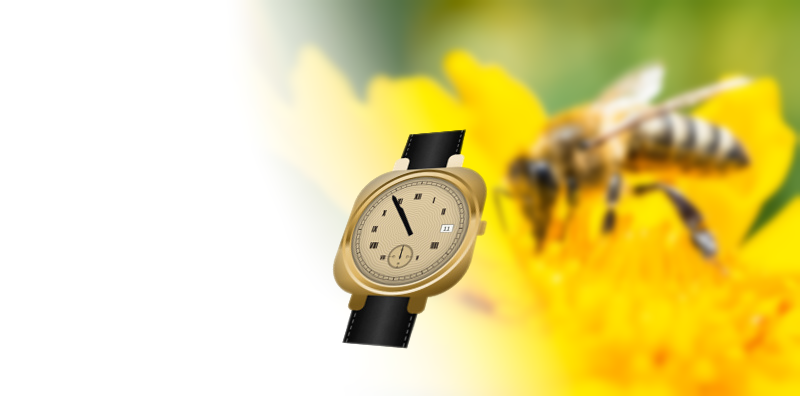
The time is 10:54
